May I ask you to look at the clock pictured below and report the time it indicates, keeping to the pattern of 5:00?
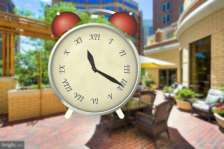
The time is 11:20
